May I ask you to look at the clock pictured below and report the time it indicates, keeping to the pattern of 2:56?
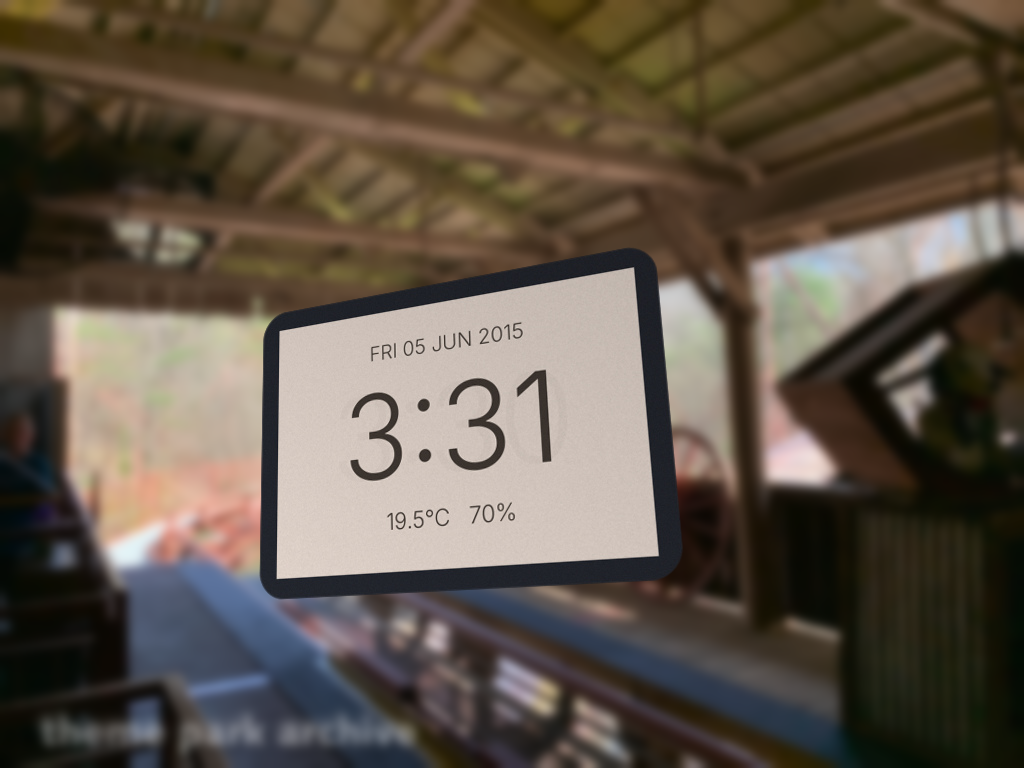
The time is 3:31
